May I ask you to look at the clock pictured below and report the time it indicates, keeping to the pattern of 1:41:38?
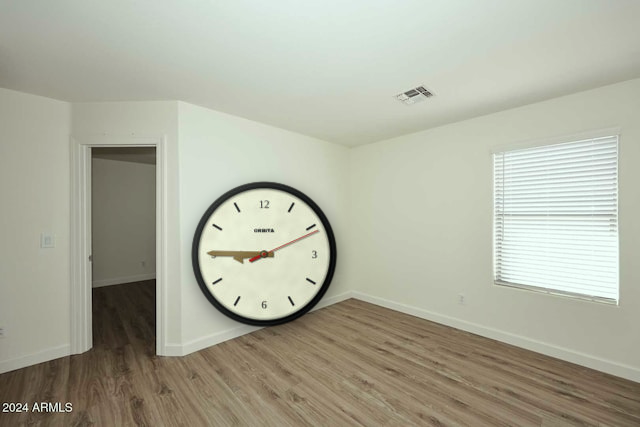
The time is 8:45:11
